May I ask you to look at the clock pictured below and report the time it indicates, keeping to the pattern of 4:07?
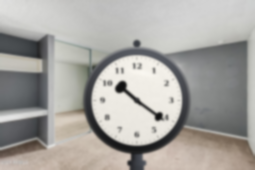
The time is 10:21
